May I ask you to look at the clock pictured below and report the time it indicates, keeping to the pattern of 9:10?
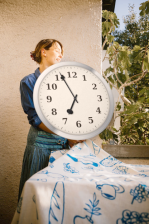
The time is 6:56
